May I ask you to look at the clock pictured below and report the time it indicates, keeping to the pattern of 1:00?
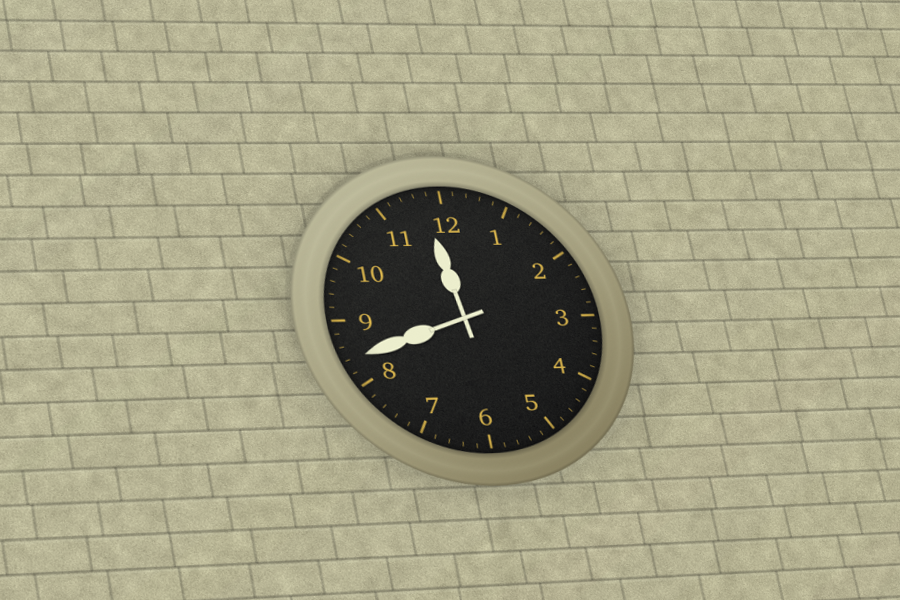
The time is 11:42
